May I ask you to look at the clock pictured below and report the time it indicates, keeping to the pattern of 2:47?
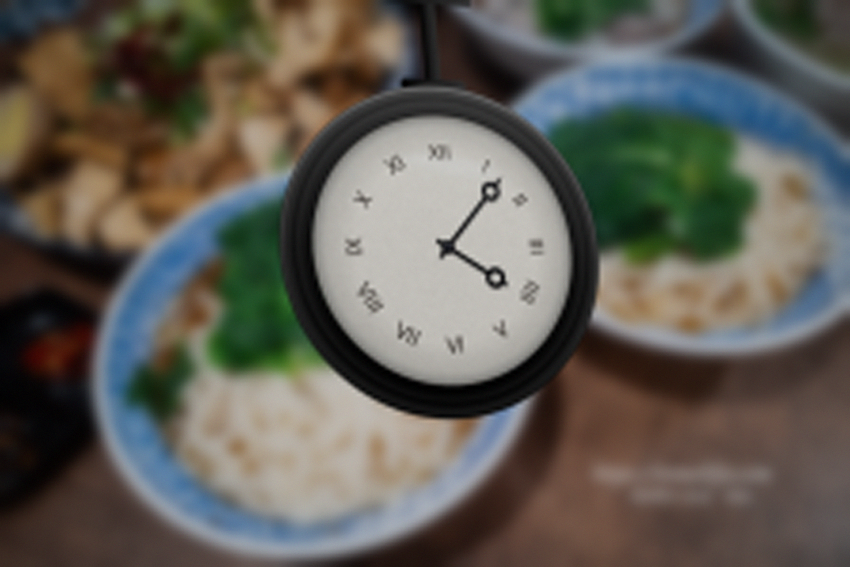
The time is 4:07
